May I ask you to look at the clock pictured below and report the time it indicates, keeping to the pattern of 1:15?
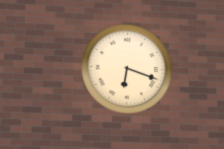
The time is 6:18
